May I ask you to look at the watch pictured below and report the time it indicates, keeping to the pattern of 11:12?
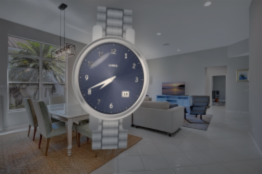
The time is 7:41
